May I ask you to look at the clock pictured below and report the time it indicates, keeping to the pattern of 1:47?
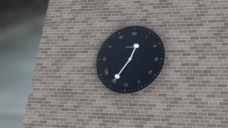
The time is 12:35
